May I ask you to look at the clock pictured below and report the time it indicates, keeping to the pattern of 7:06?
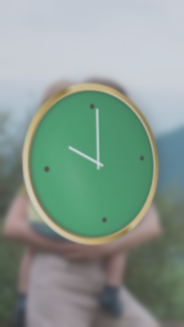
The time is 10:01
